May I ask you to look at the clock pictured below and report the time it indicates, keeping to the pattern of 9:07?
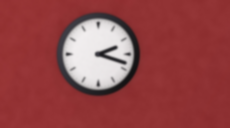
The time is 2:18
